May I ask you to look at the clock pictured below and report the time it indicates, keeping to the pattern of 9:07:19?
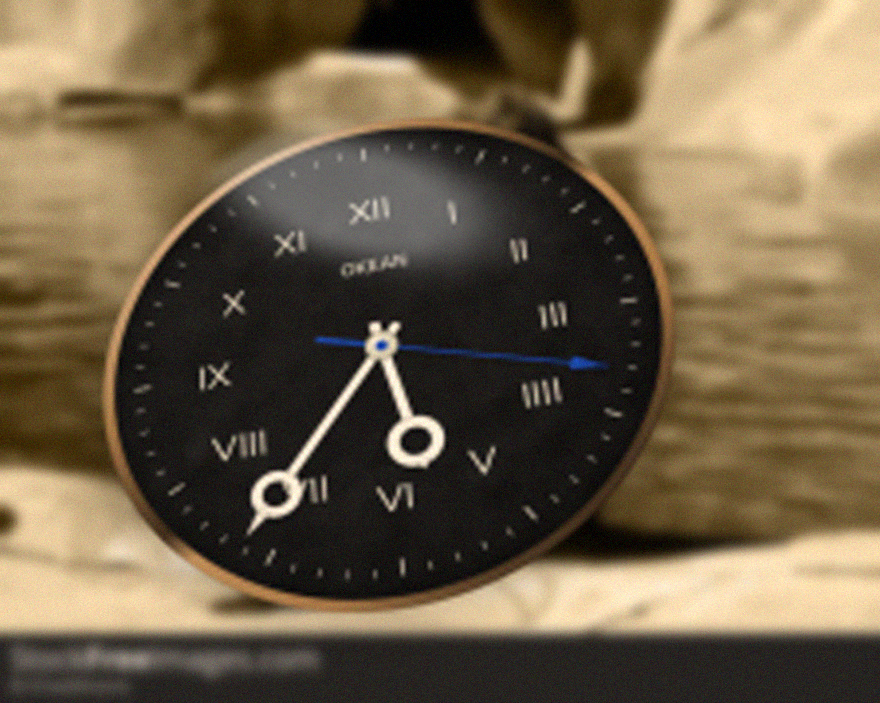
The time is 5:36:18
